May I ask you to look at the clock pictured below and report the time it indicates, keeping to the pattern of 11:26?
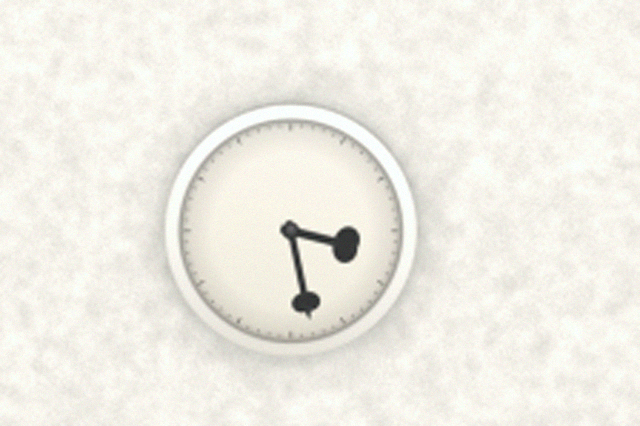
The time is 3:28
